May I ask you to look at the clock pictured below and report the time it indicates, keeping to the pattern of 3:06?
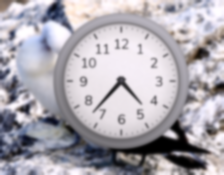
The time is 4:37
